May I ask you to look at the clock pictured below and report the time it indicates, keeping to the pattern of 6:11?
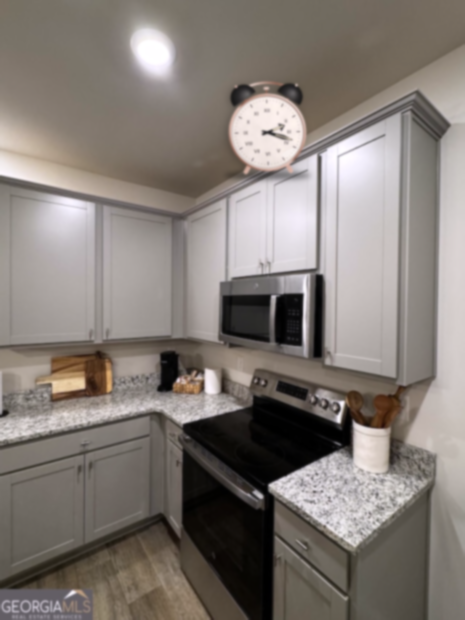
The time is 2:18
